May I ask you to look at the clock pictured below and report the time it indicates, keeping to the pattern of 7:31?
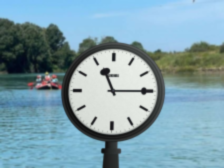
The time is 11:15
